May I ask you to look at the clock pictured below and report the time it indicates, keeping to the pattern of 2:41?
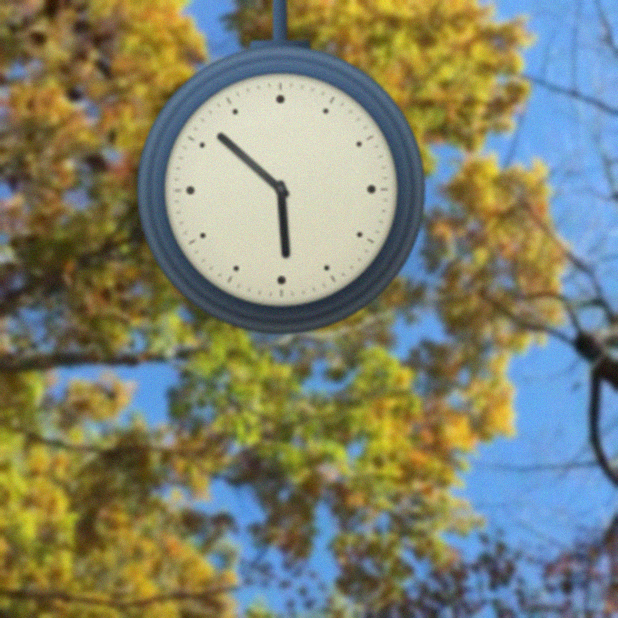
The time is 5:52
